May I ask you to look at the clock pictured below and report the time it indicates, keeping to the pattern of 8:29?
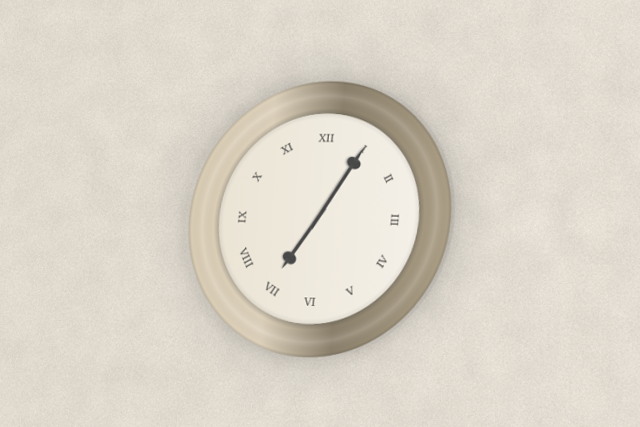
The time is 7:05
